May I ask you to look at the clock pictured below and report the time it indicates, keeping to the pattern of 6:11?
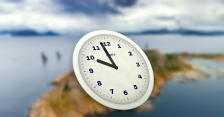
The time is 9:58
